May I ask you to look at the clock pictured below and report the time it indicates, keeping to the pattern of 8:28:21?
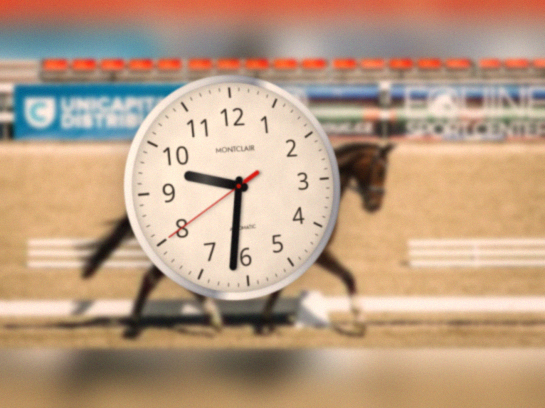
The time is 9:31:40
